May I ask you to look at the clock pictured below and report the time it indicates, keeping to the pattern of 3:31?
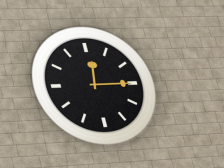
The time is 12:15
